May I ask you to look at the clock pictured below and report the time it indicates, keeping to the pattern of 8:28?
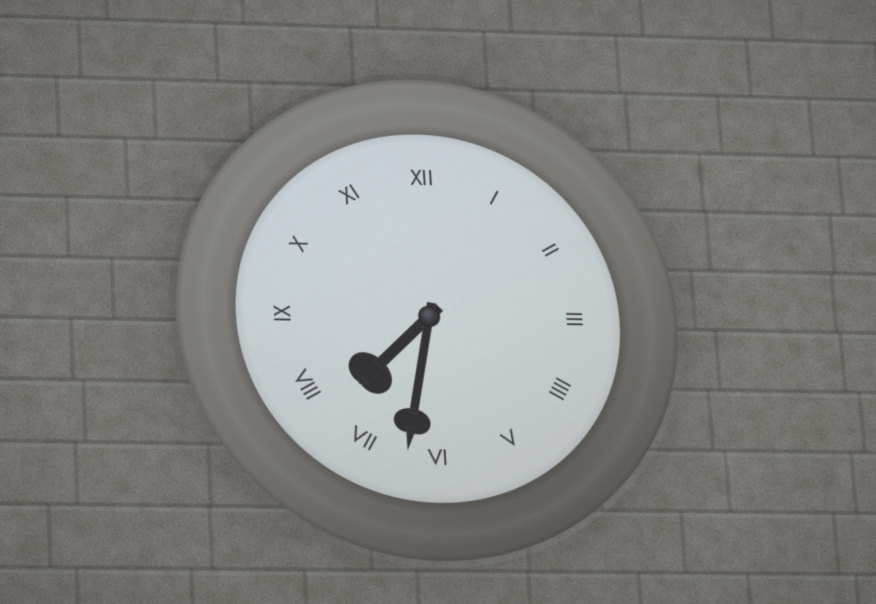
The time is 7:32
